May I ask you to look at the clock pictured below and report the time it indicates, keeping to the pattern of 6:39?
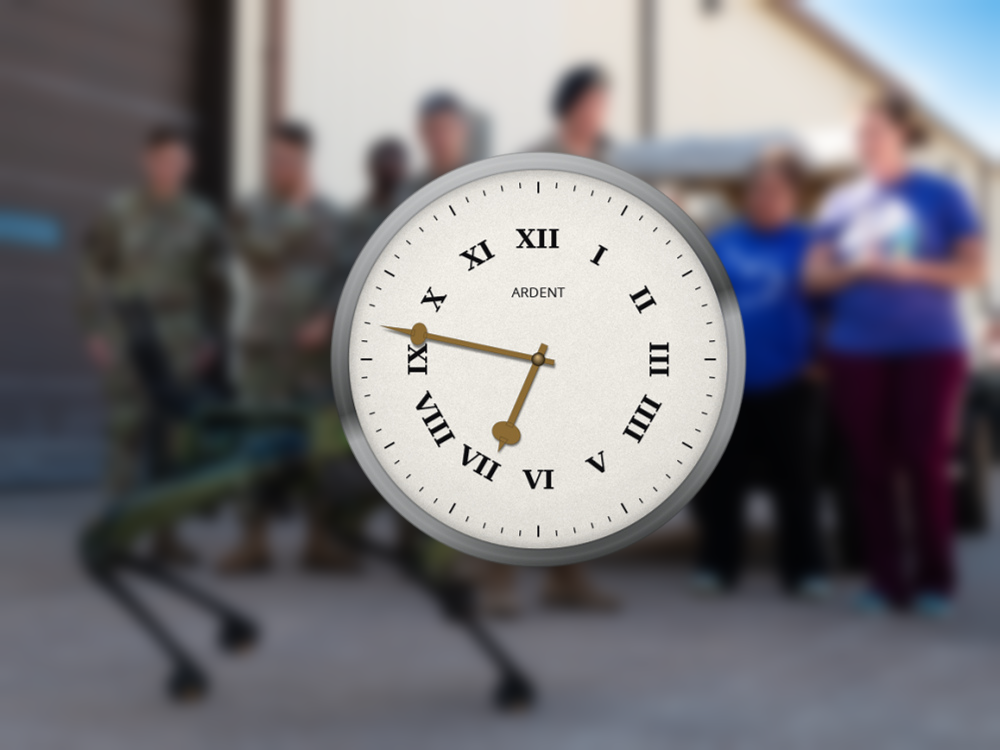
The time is 6:47
